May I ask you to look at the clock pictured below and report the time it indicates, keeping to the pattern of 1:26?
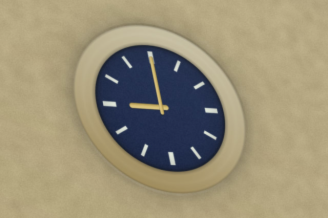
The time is 9:00
